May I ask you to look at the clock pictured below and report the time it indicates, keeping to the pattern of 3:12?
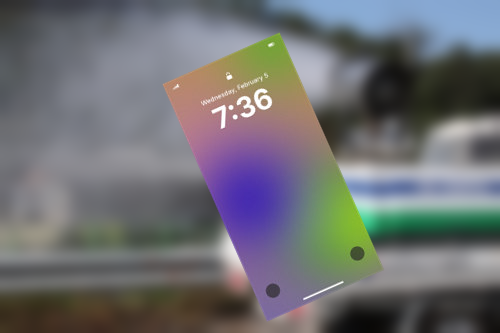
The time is 7:36
